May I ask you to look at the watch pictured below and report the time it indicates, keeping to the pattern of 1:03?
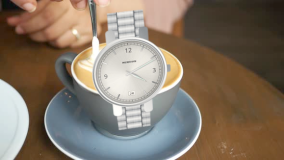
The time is 4:11
